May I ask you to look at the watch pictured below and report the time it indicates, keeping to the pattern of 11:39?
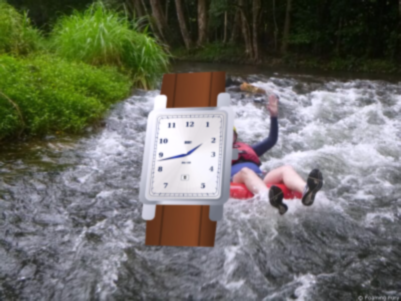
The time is 1:43
